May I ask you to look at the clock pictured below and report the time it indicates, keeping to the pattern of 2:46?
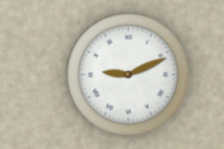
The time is 9:11
